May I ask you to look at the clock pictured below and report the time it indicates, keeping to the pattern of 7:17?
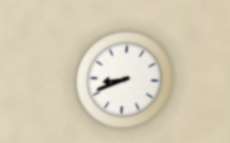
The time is 8:41
